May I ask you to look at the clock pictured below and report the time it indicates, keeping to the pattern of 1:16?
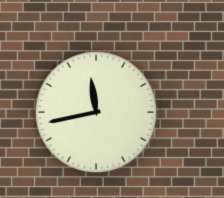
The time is 11:43
